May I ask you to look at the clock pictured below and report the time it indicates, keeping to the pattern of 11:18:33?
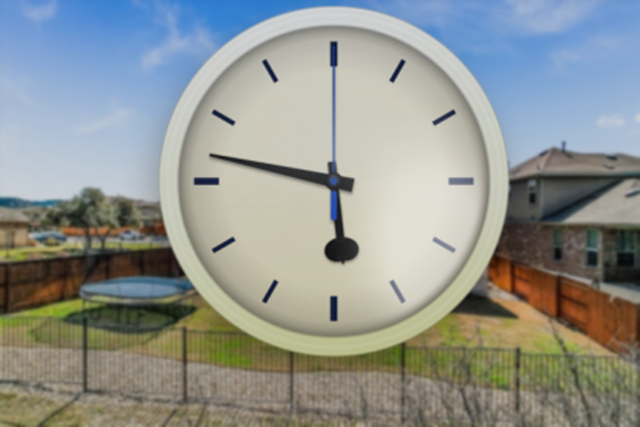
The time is 5:47:00
